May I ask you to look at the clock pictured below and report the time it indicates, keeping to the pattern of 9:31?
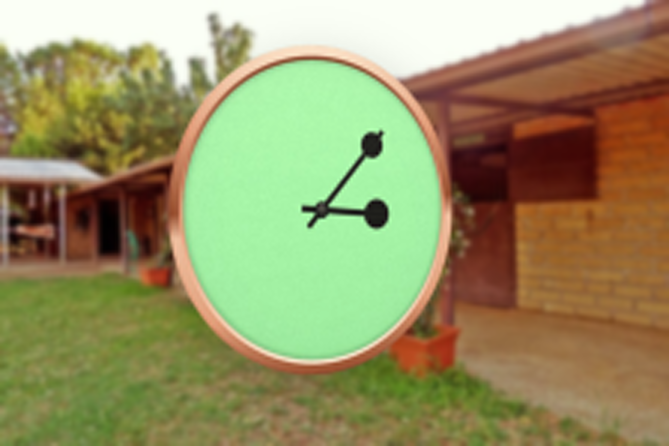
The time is 3:07
